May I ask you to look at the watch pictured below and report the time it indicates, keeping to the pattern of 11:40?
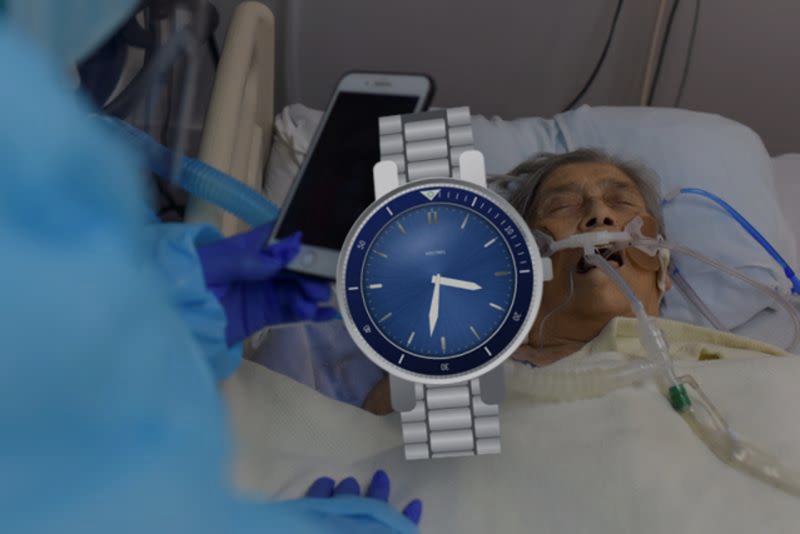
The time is 3:32
